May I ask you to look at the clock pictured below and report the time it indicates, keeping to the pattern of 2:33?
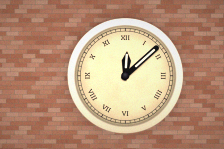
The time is 12:08
